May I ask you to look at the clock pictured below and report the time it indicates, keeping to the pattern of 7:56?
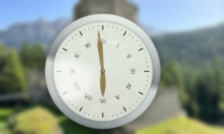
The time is 5:59
